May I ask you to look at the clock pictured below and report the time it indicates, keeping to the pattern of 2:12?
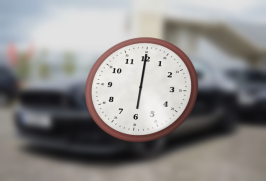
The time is 6:00
